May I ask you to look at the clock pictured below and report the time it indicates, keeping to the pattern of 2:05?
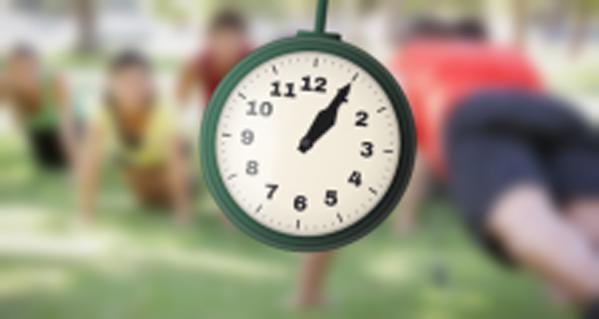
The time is 1:05
